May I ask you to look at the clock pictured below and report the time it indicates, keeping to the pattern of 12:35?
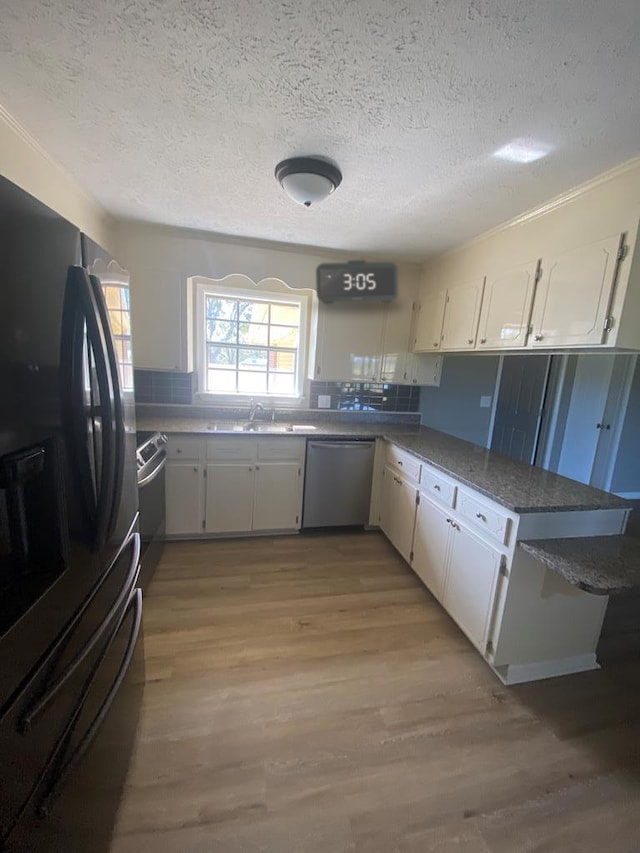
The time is 3:05
